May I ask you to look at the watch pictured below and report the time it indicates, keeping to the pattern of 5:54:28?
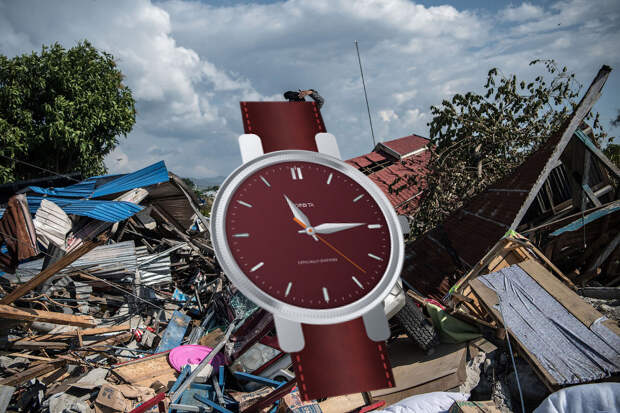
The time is 11:14:23
